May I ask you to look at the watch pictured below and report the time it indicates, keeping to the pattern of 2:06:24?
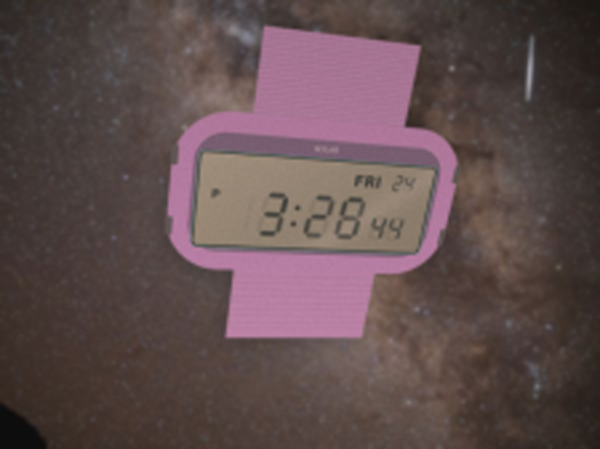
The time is 3:28:44
